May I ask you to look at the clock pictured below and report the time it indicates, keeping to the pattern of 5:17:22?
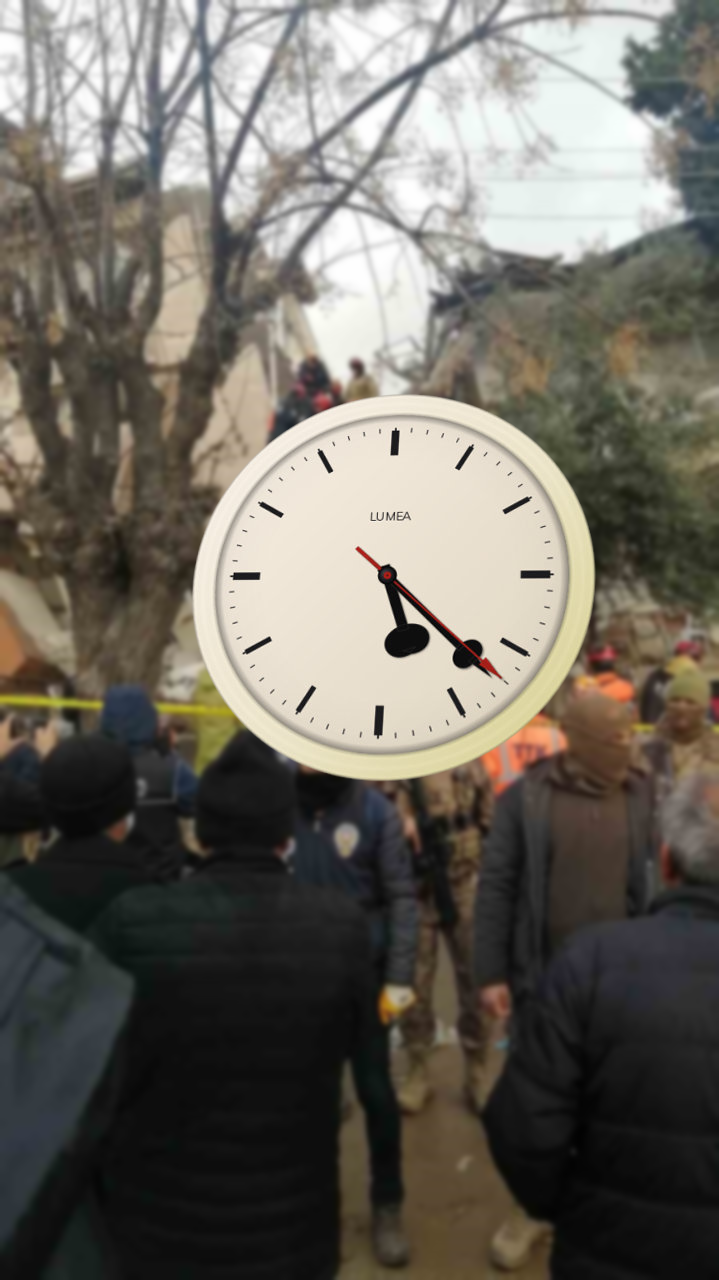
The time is 5:22:22
